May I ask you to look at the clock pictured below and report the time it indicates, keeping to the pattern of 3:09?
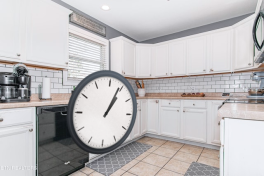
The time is 1:04
